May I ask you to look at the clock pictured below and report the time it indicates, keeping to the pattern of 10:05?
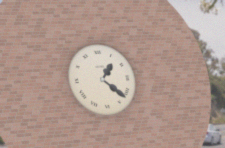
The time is 1:22
